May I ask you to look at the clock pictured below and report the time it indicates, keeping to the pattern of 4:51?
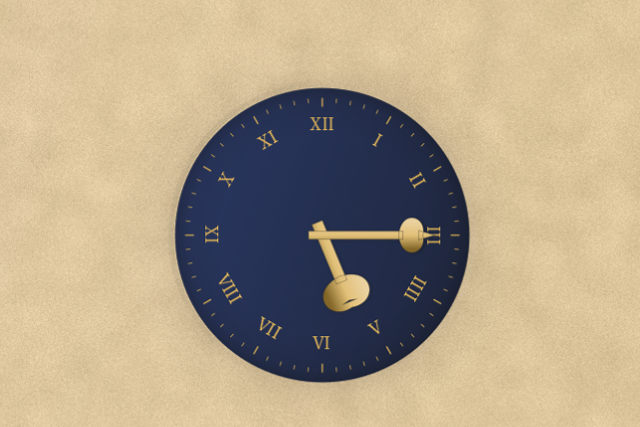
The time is 5:15
